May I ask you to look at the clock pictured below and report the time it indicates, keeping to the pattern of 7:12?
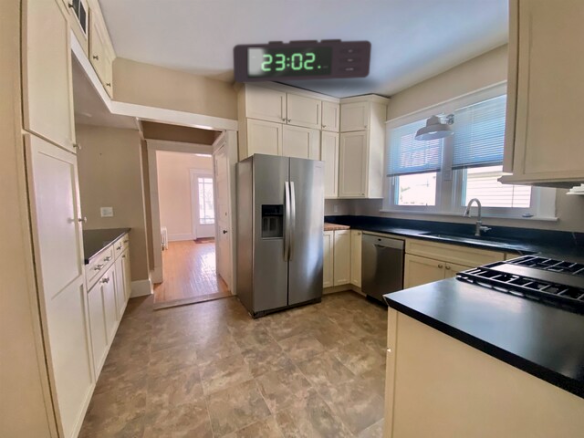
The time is 23:02
